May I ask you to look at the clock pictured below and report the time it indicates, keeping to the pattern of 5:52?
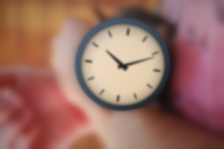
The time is 10:11
